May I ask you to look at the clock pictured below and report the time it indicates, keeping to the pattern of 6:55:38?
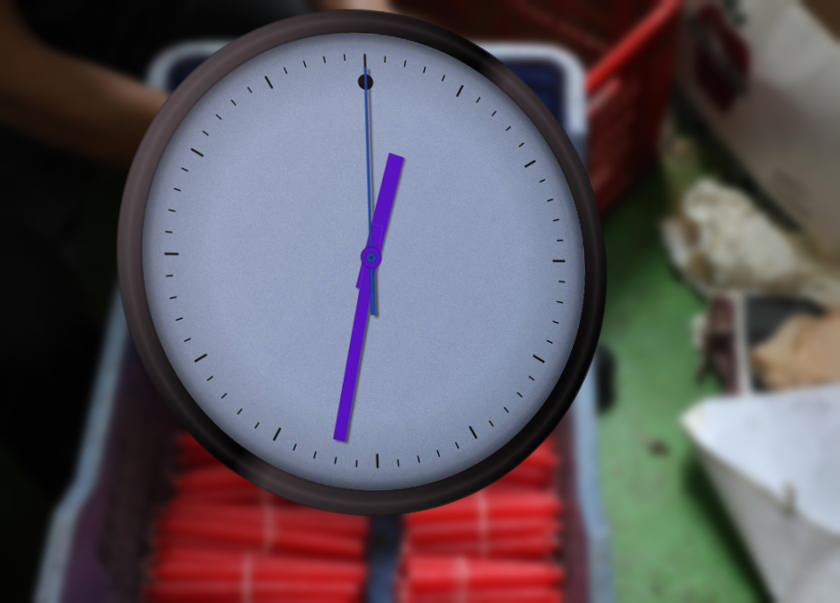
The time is 12:32:00
